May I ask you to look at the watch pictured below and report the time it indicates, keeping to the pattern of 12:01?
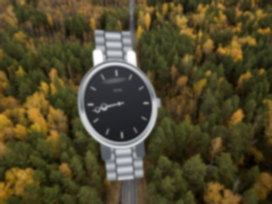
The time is 8:43
